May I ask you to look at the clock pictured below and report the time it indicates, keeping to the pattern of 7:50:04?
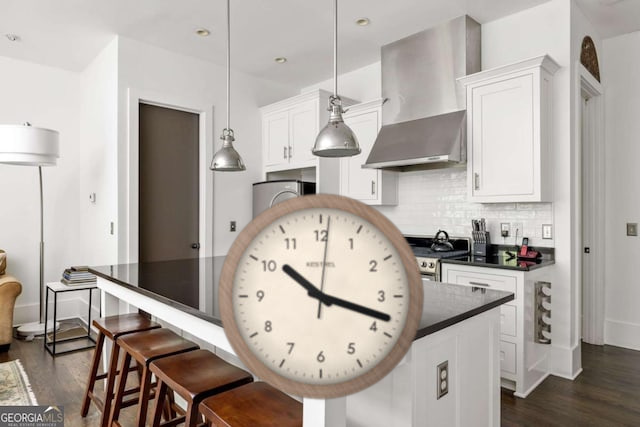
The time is 10:18:01
